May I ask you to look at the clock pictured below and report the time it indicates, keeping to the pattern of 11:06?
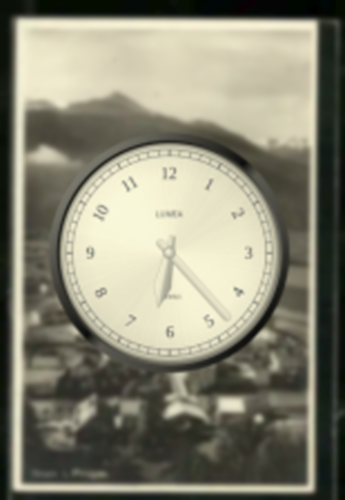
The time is 6:23
